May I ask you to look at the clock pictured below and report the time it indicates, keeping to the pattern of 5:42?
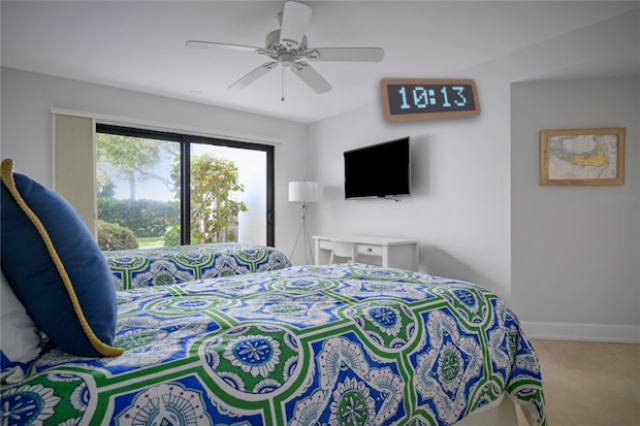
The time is 10:13
